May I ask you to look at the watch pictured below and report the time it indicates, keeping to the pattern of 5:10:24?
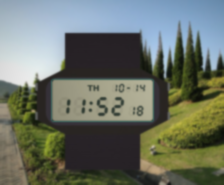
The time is 11:52:18
